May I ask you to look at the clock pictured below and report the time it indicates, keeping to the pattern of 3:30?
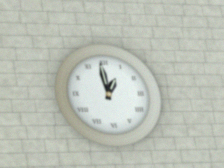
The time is 12:59
